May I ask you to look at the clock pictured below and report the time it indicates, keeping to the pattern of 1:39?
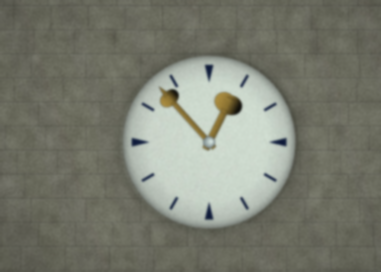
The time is 12:53
